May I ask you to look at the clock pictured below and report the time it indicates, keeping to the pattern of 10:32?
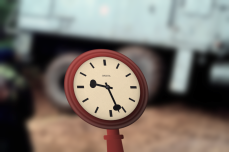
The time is 9:27
